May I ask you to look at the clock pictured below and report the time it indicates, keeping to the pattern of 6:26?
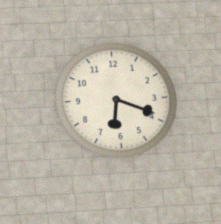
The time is 6:19
